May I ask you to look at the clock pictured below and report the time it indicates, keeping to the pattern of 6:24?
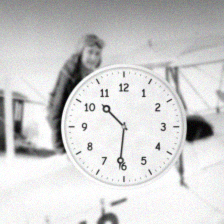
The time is 10:31
